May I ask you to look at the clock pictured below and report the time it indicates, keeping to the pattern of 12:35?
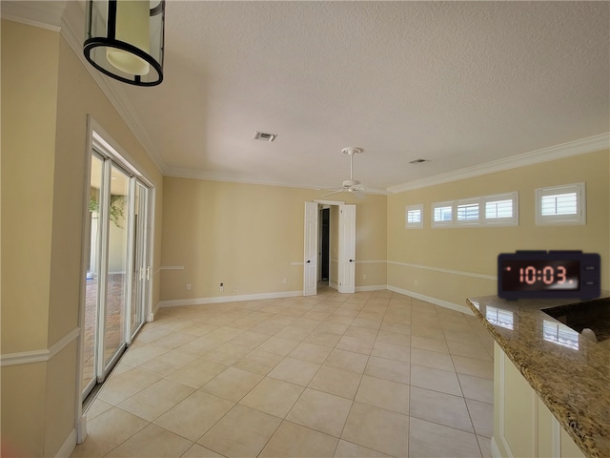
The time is 10:03
